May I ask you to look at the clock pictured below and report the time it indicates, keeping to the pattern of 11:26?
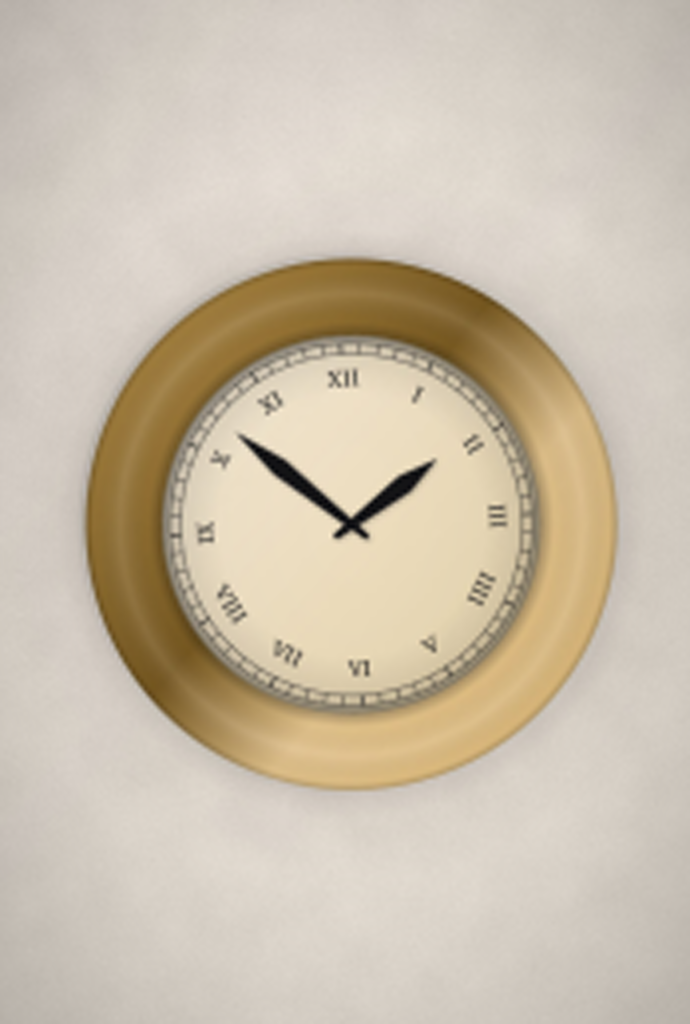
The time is 1:52
